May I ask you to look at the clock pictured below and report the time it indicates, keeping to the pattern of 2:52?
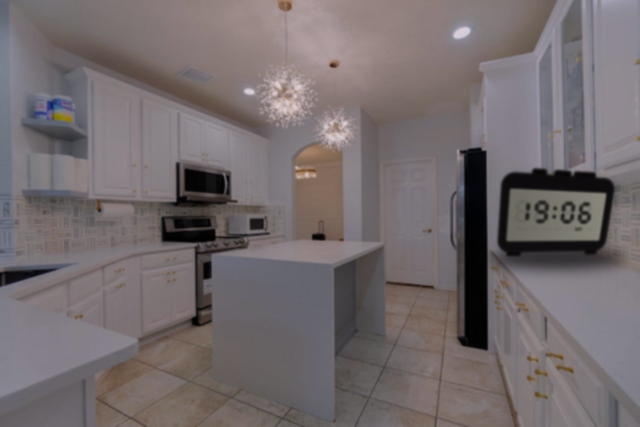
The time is 19:06
